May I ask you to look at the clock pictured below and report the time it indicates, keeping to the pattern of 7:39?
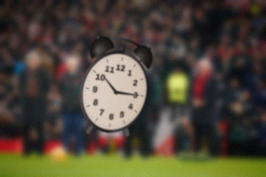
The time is 10:15
